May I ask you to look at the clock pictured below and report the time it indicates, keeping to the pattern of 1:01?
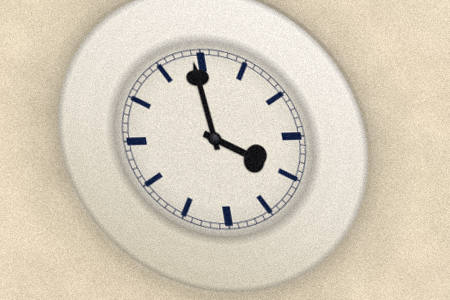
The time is 3:59
